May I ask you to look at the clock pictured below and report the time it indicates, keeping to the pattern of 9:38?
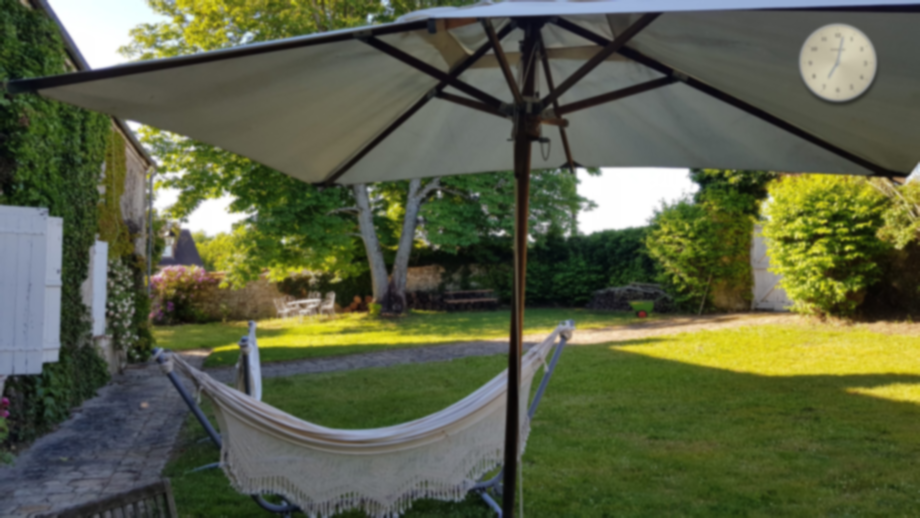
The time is 7:02
